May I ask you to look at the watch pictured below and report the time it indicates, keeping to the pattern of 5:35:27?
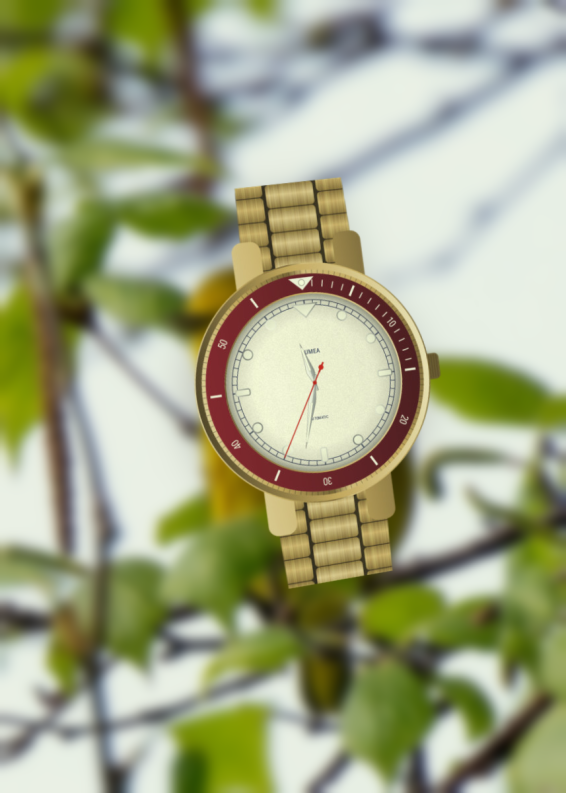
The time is 11:32:35
